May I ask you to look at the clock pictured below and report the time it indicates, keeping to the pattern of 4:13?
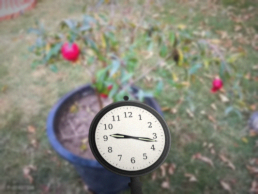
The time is 9:17
